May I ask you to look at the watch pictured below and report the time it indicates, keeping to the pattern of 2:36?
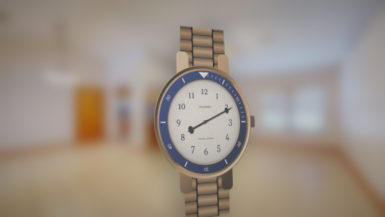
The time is 8:11
